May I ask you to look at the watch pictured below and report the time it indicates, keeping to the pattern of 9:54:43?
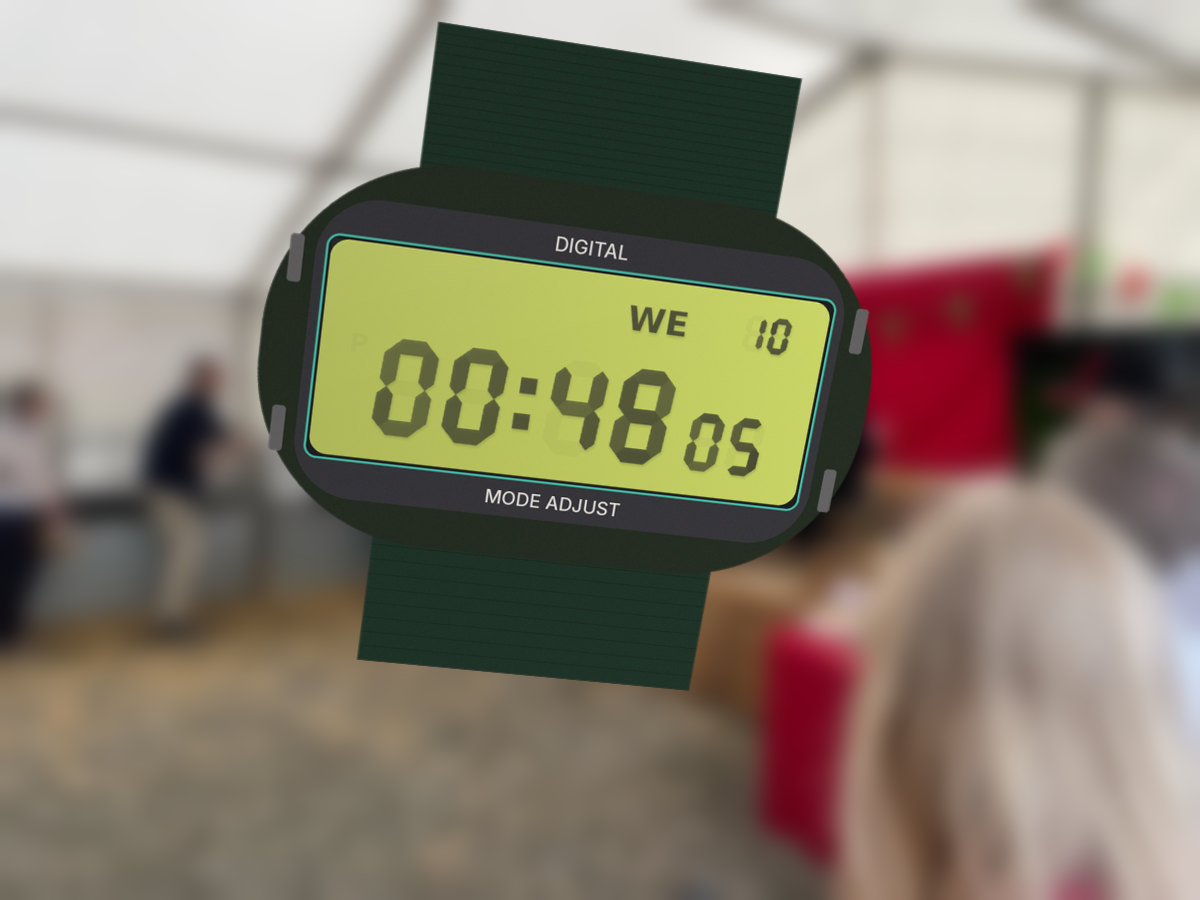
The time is 0:48:05
